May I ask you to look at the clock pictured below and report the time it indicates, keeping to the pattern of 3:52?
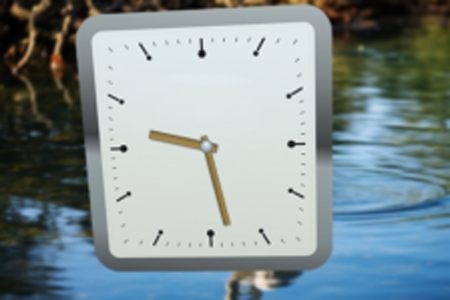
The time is 9:28
